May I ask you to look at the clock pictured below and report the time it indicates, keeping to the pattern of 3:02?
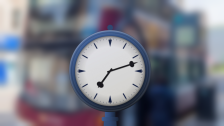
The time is 7:12
